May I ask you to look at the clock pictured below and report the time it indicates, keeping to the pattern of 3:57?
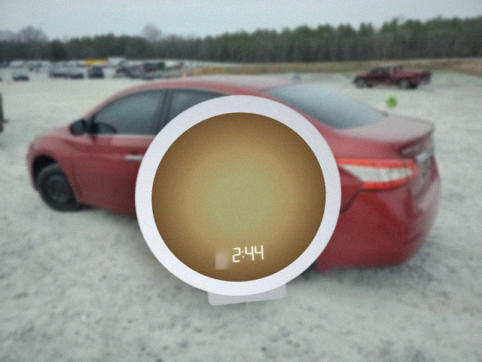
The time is 2:44
